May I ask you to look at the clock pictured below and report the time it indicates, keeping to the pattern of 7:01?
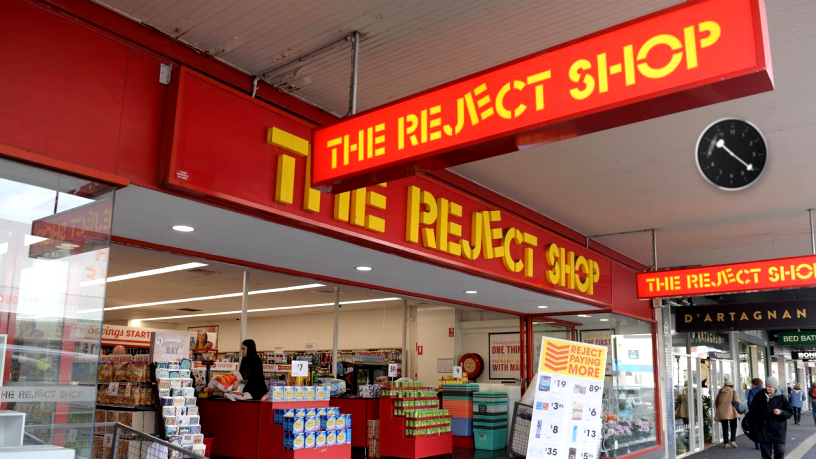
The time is 10:21
